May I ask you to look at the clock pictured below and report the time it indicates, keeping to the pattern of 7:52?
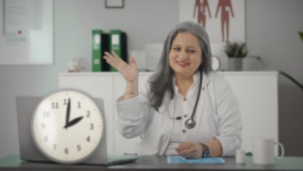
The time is 2:01
